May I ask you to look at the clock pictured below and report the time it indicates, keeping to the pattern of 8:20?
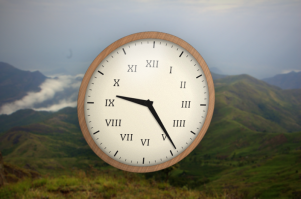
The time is 9:24
